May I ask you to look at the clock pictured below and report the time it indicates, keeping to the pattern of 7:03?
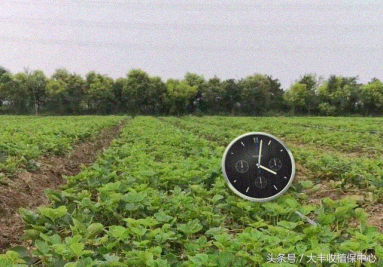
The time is 4:02
